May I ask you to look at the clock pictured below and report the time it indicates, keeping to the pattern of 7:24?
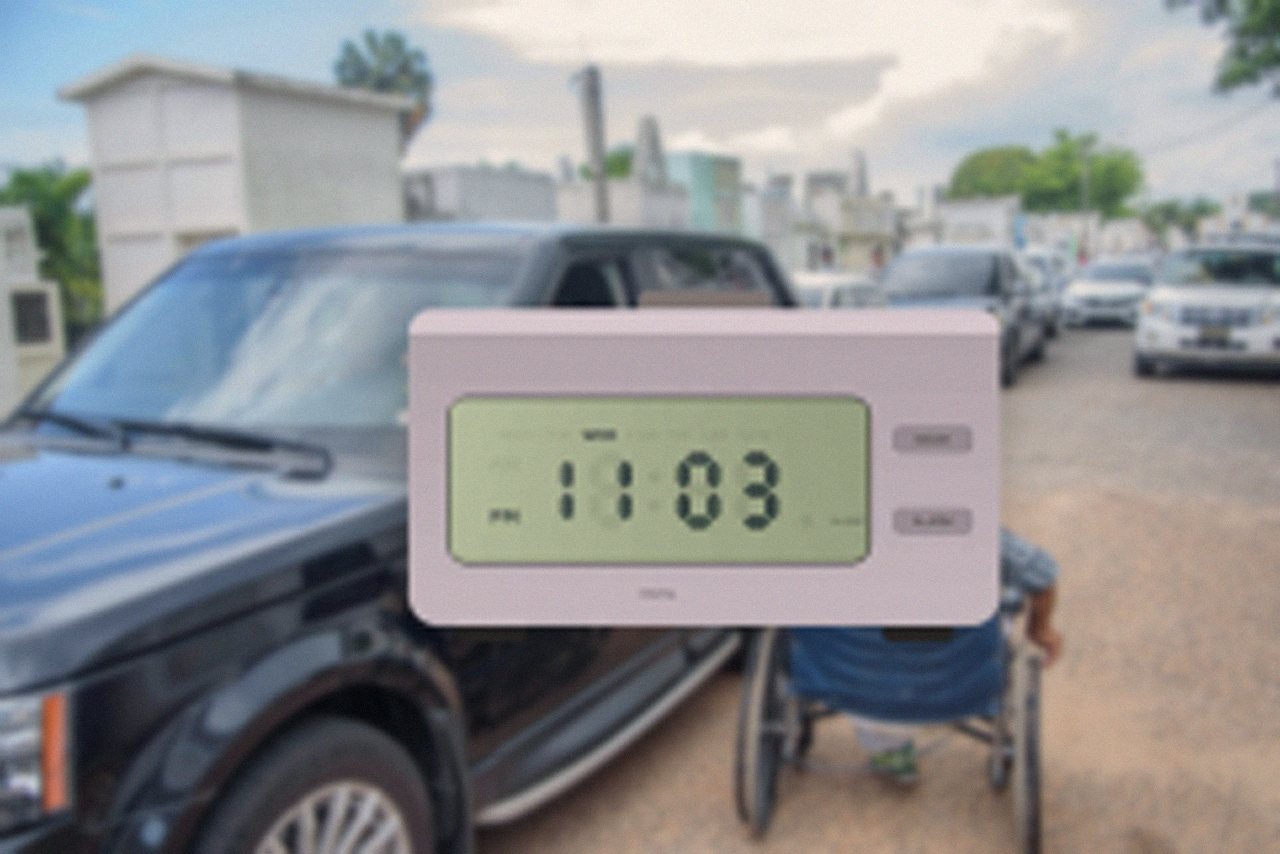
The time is 11:03
